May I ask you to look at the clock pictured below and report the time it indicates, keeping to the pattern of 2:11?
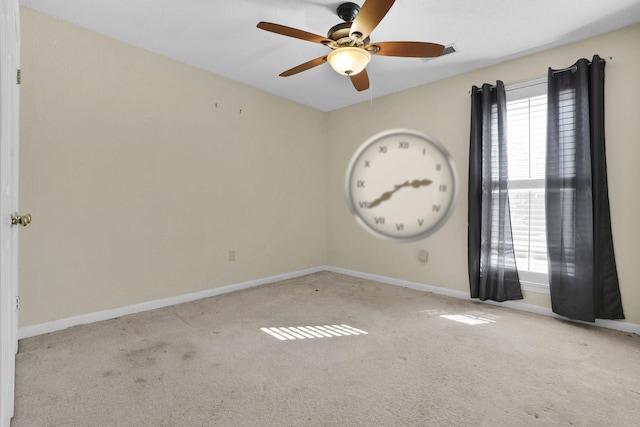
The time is 2:39
